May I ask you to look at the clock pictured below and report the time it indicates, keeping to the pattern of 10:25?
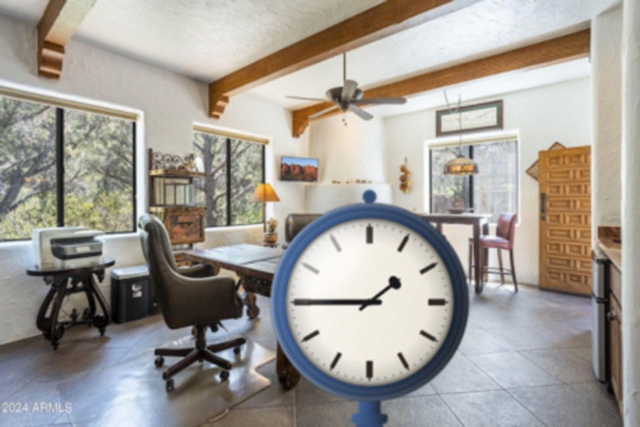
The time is 1:45
